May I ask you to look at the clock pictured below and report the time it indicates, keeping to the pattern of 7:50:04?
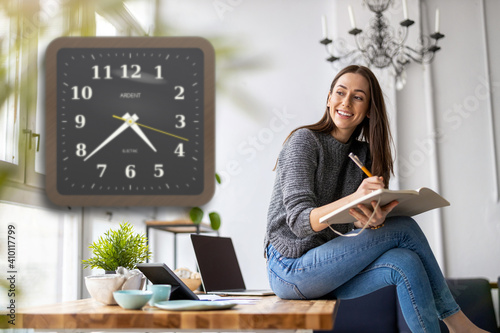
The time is 4:38:18
